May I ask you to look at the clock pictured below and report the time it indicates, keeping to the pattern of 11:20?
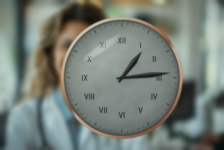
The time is 1:14
